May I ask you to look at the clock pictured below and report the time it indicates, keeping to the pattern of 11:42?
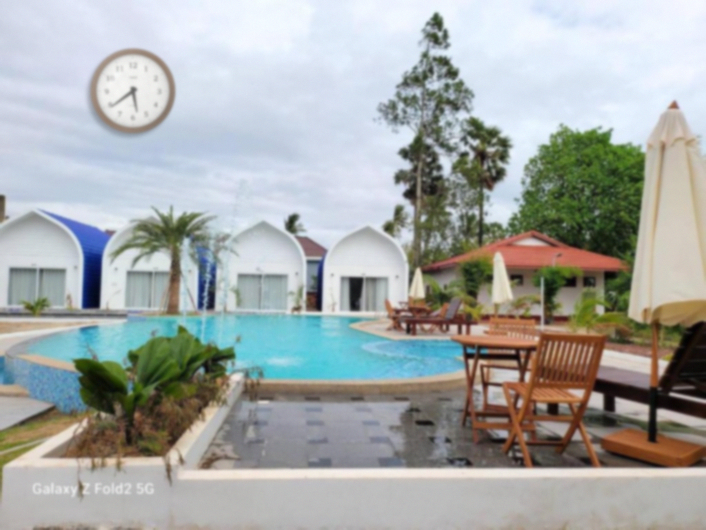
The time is 5:39
